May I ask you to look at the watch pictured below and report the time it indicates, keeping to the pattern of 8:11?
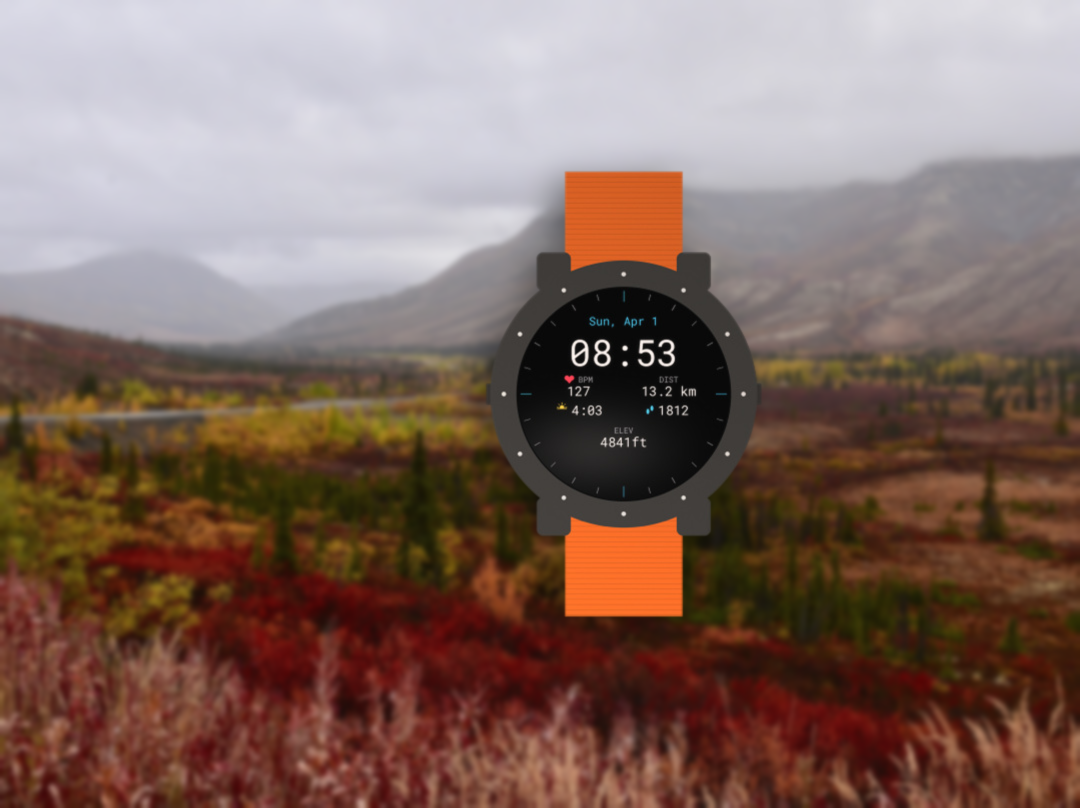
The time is 8:53
